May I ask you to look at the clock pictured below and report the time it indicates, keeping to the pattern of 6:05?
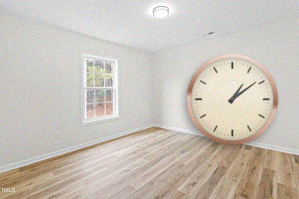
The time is 1:09
